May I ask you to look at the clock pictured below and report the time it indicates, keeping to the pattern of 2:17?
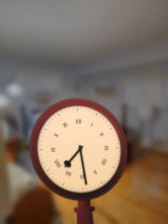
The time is 7:29
